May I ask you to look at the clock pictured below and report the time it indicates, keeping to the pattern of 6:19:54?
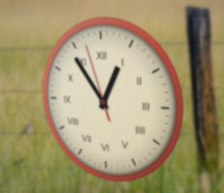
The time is 12:53:57
